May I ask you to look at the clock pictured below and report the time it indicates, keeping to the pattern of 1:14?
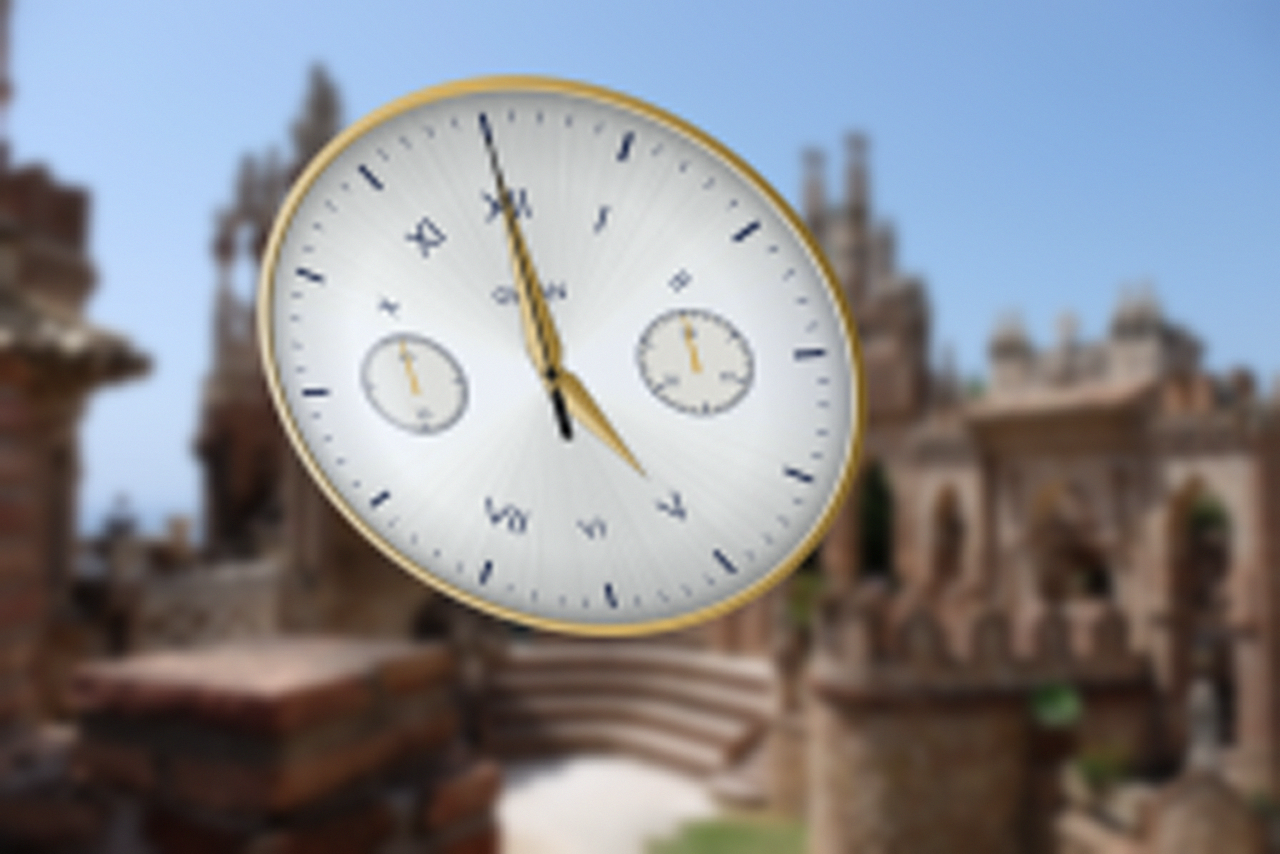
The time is 5:00
